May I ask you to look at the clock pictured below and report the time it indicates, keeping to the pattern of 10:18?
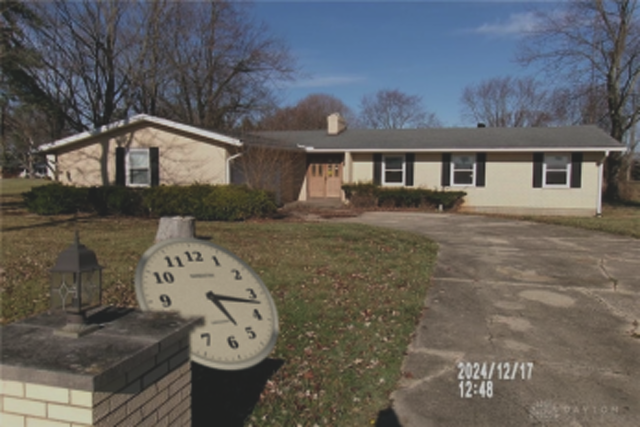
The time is 5:17
